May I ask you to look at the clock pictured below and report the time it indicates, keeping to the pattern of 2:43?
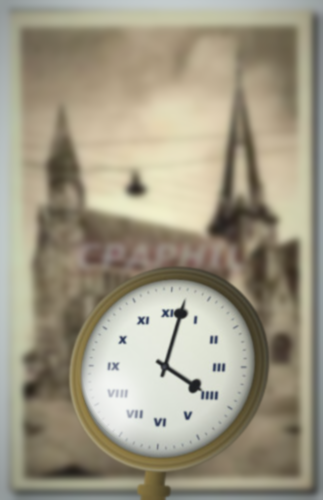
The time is 4:02
